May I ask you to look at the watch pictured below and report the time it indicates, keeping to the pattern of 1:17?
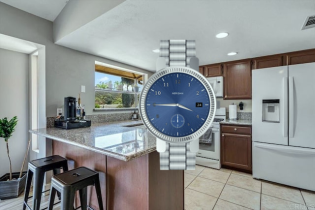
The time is 3:45
